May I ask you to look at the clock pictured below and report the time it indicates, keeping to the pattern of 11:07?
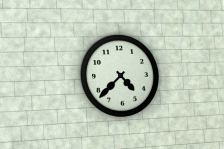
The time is 4:38
